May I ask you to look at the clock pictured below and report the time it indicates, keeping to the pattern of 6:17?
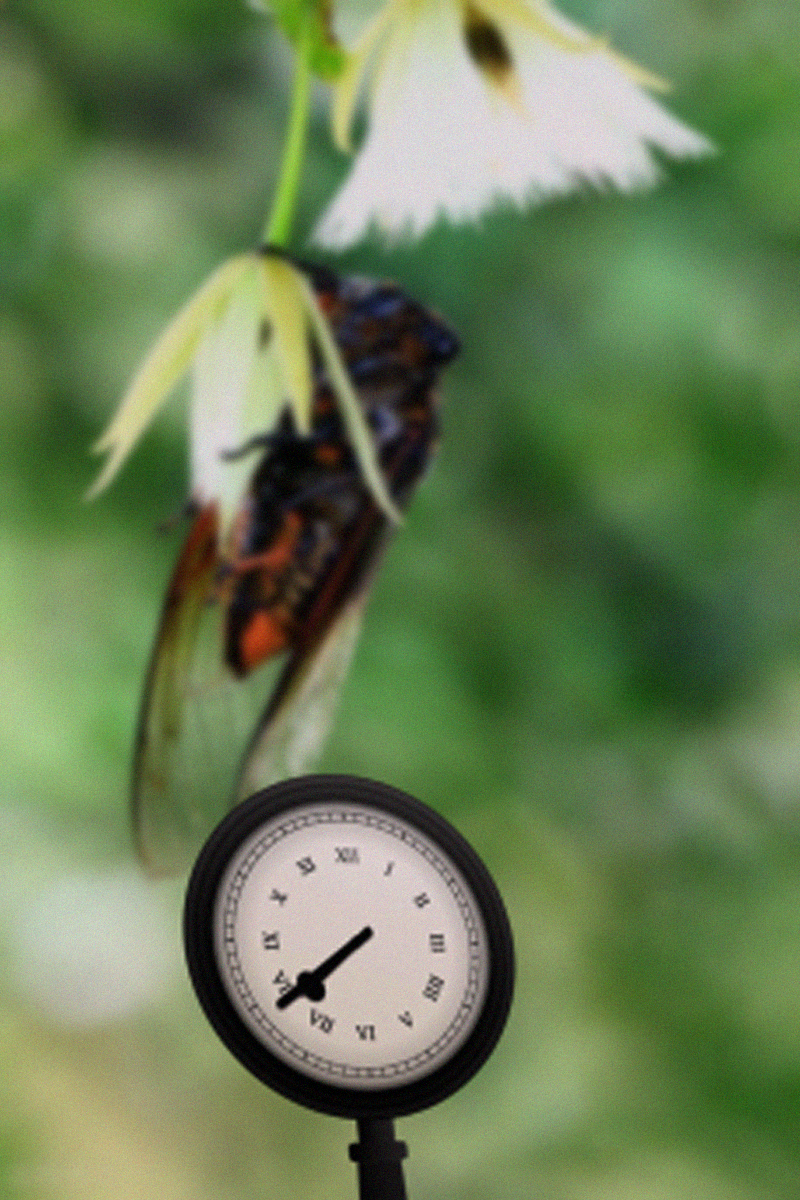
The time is 7:39
